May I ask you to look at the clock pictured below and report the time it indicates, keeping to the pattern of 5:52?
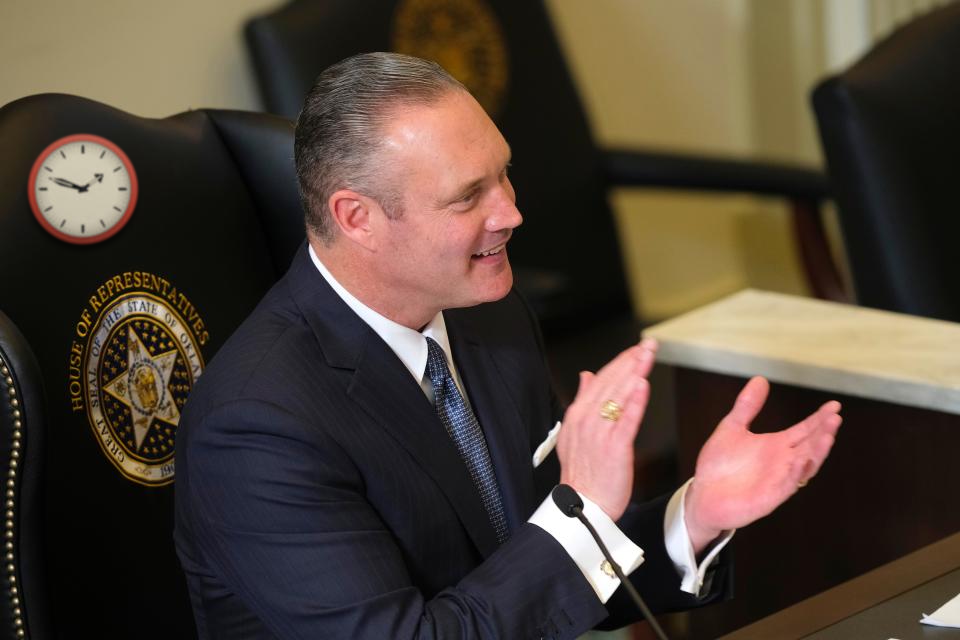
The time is 1:48
